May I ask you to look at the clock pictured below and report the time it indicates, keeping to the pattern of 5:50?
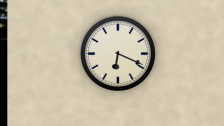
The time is 6:19
